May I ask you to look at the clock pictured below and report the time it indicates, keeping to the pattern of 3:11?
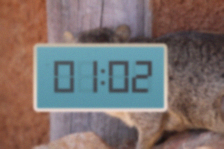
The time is 1:02
